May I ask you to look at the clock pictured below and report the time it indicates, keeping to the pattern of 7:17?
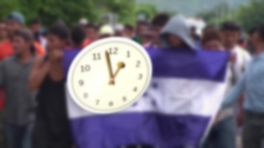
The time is 12:58
